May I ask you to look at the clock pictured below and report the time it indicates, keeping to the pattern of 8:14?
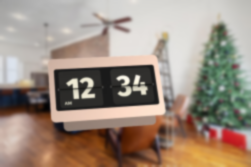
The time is 12:34
